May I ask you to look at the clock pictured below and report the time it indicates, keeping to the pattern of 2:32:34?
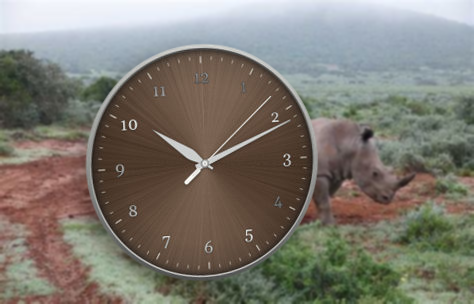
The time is 10:11:08
